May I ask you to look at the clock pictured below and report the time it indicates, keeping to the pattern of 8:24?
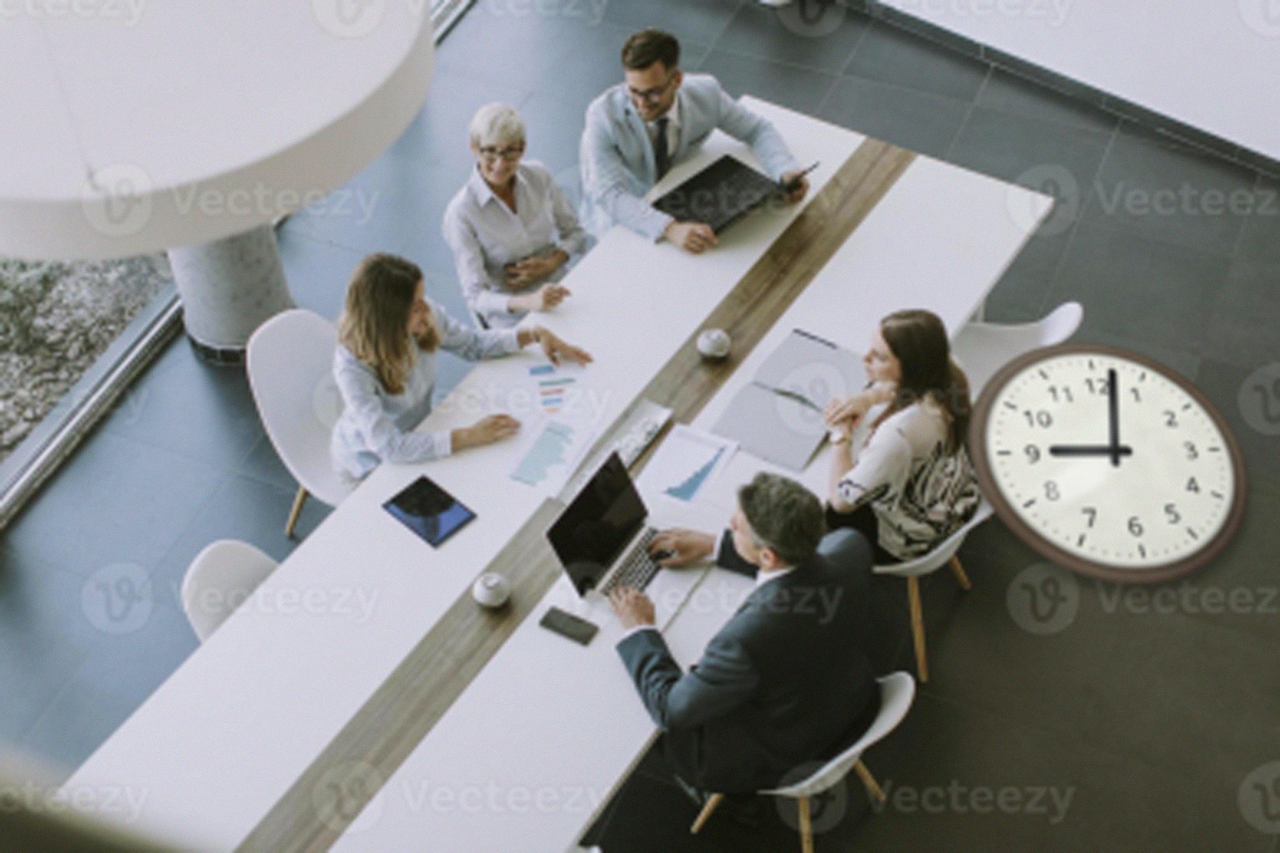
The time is 9:02
